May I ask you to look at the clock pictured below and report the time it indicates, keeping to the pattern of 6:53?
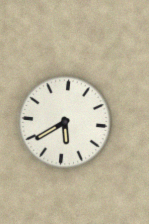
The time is 5:39
